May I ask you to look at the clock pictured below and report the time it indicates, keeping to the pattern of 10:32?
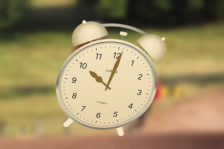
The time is 10:01
